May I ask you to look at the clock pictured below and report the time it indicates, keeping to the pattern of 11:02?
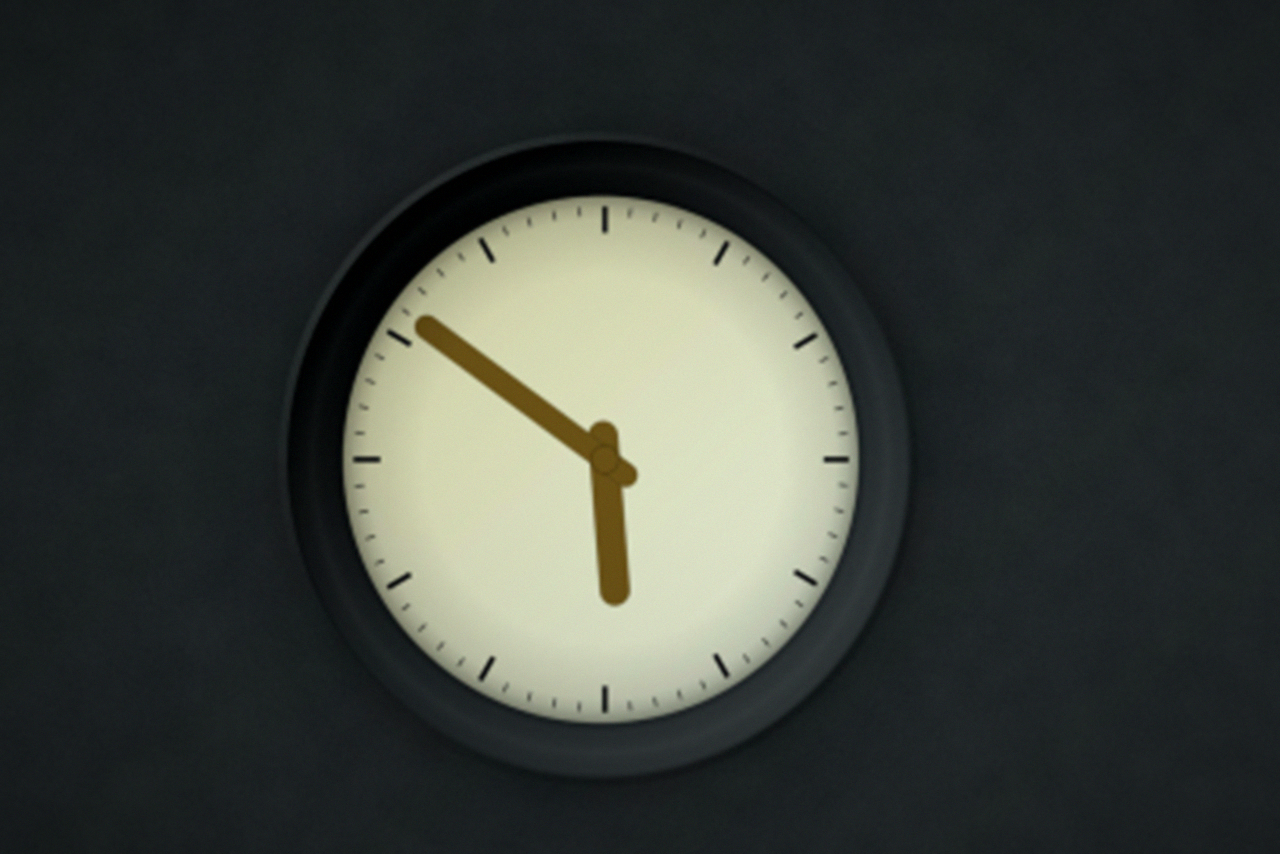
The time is 5:51
